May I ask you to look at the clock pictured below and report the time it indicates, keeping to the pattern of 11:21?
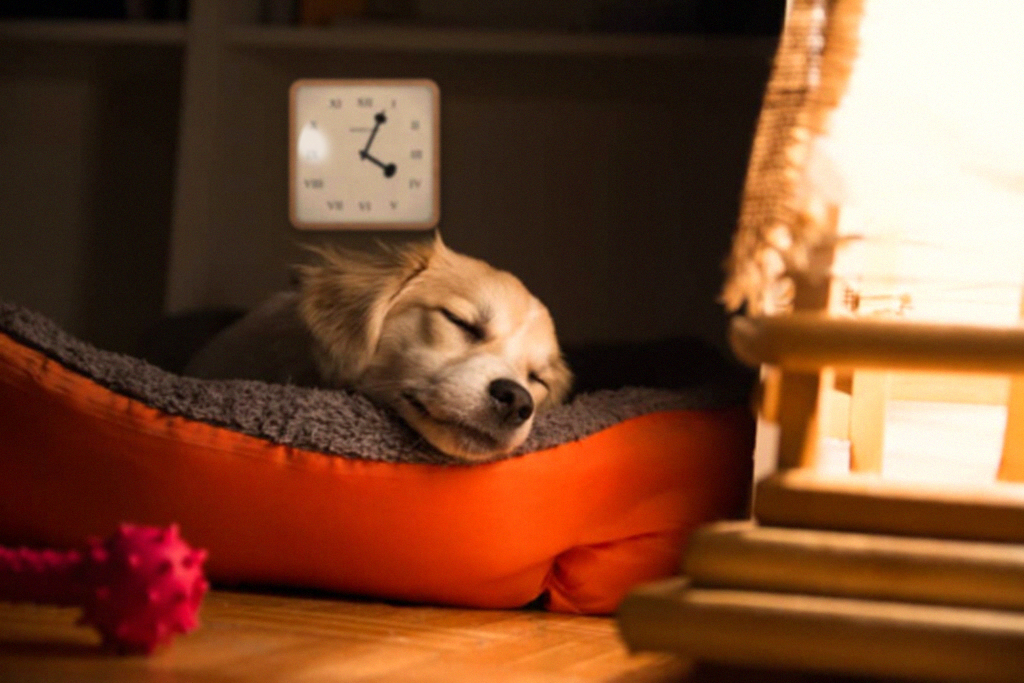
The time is 4:04
